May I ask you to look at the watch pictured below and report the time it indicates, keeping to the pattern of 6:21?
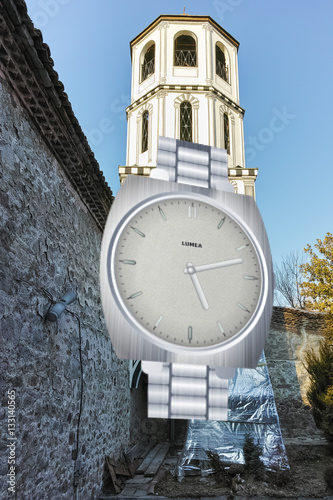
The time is 5:12
